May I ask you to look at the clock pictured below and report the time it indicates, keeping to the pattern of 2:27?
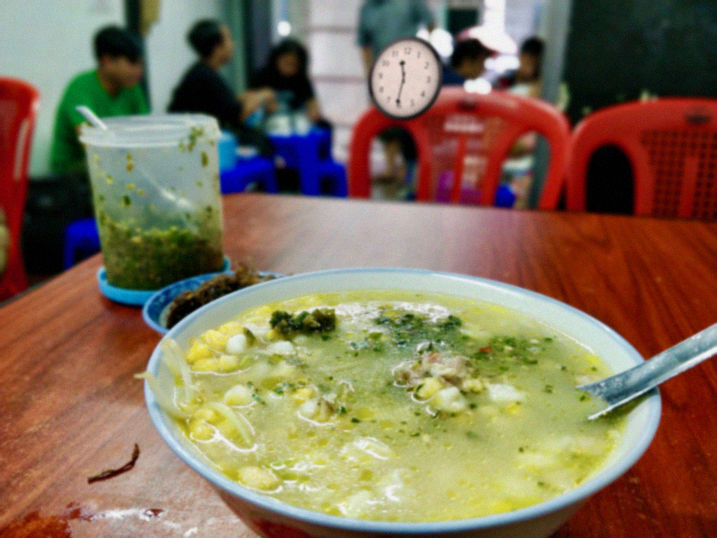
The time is 11:31
